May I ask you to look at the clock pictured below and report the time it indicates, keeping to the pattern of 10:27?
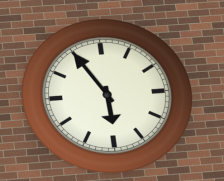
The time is 5:55
